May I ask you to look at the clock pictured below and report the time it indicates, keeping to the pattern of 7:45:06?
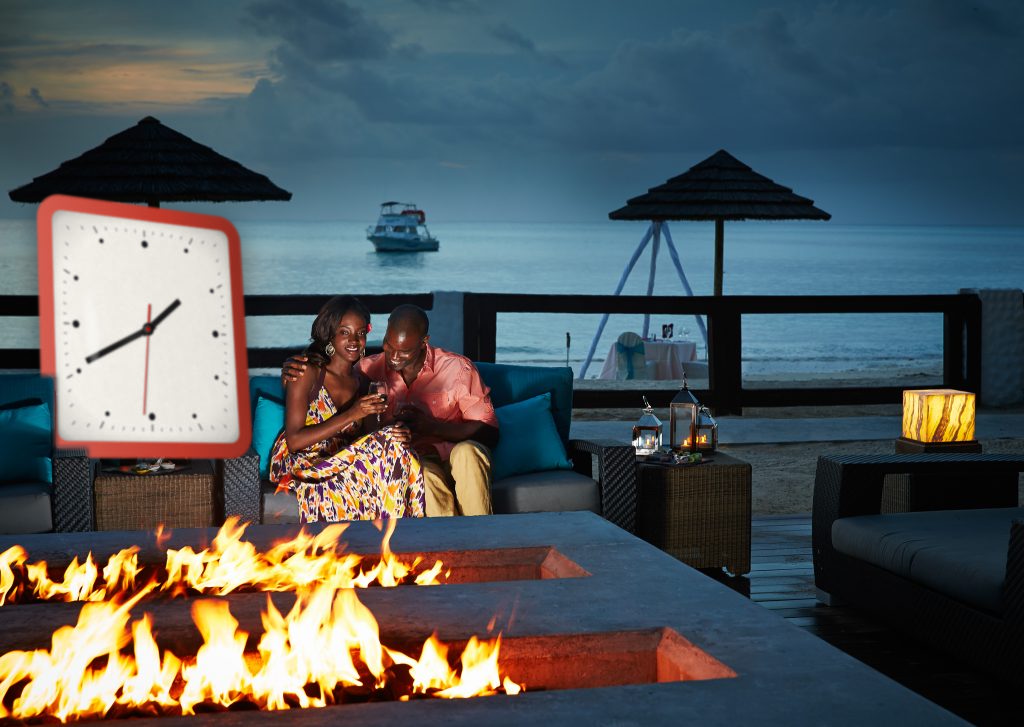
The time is 1:40:31
